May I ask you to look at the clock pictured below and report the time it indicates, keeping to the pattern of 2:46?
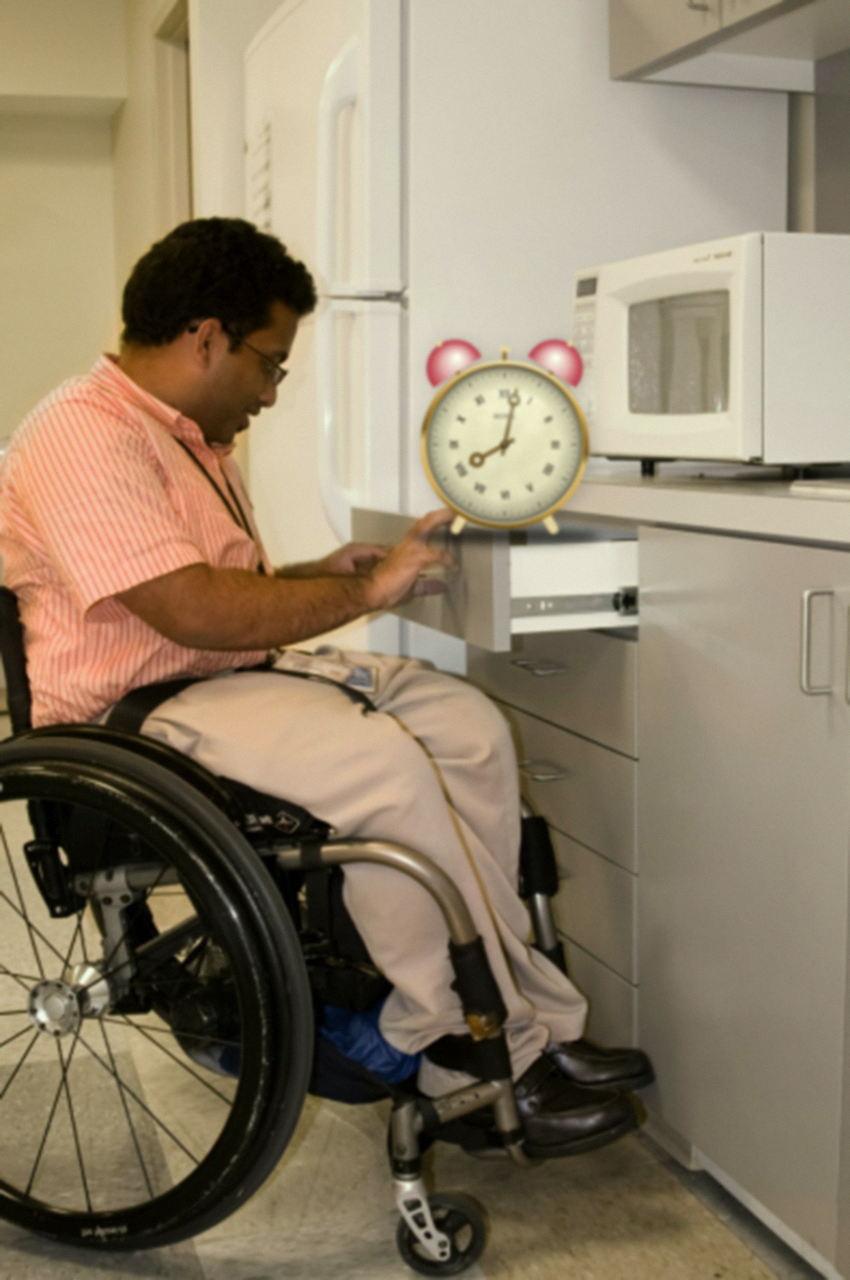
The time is 8:02
